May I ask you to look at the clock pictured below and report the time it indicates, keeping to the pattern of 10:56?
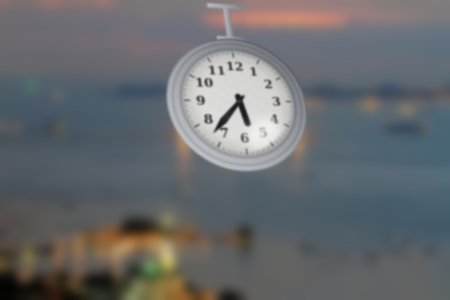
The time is 5:37
